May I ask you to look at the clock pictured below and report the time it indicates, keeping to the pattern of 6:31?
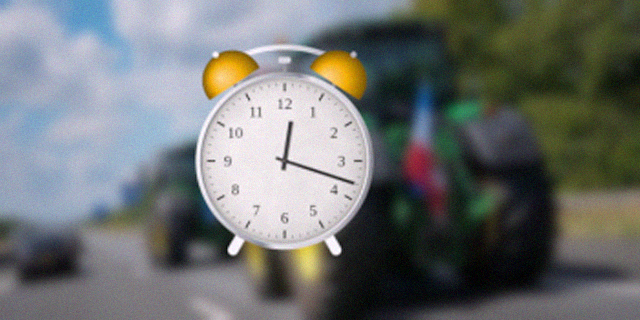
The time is 12:18
